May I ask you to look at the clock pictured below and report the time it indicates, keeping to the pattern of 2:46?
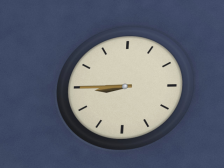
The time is 8:45
